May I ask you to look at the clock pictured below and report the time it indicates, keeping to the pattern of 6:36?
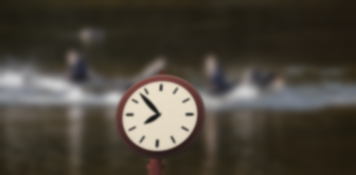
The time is 7:53
